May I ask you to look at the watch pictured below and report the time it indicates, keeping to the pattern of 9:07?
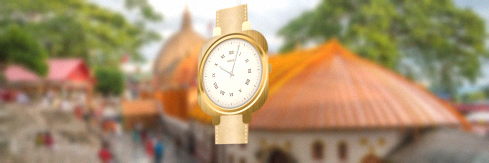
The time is 10:03
